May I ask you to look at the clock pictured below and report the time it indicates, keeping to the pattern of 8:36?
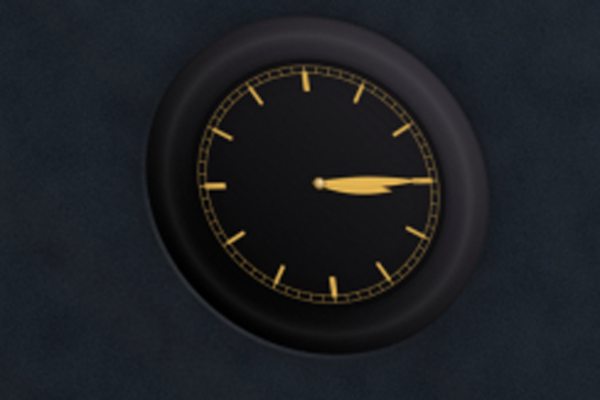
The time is 3:15
